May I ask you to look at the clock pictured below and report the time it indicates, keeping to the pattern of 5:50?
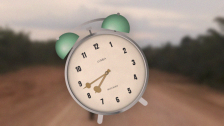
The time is 7:43
